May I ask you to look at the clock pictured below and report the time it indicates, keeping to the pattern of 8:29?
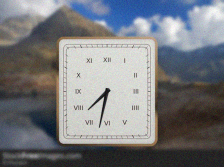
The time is 7:32
